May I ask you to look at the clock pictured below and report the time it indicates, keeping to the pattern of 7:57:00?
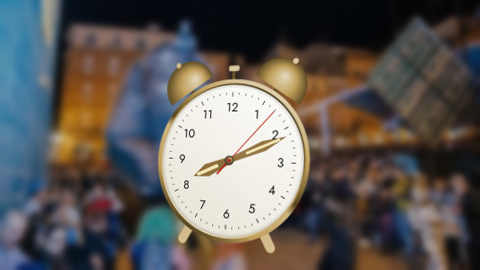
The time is 8:11:07
